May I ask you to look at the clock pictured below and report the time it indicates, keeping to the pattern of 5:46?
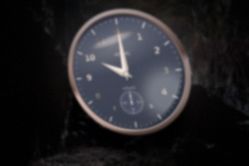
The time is 10:00
